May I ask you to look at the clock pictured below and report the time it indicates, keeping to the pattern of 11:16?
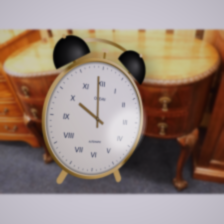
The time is 9:59
